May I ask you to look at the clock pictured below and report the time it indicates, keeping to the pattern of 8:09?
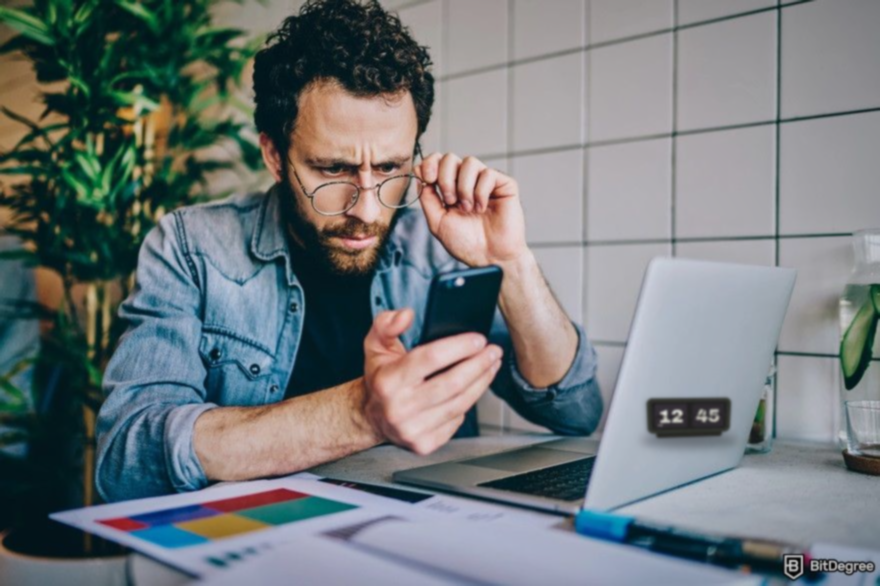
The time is 12:45
